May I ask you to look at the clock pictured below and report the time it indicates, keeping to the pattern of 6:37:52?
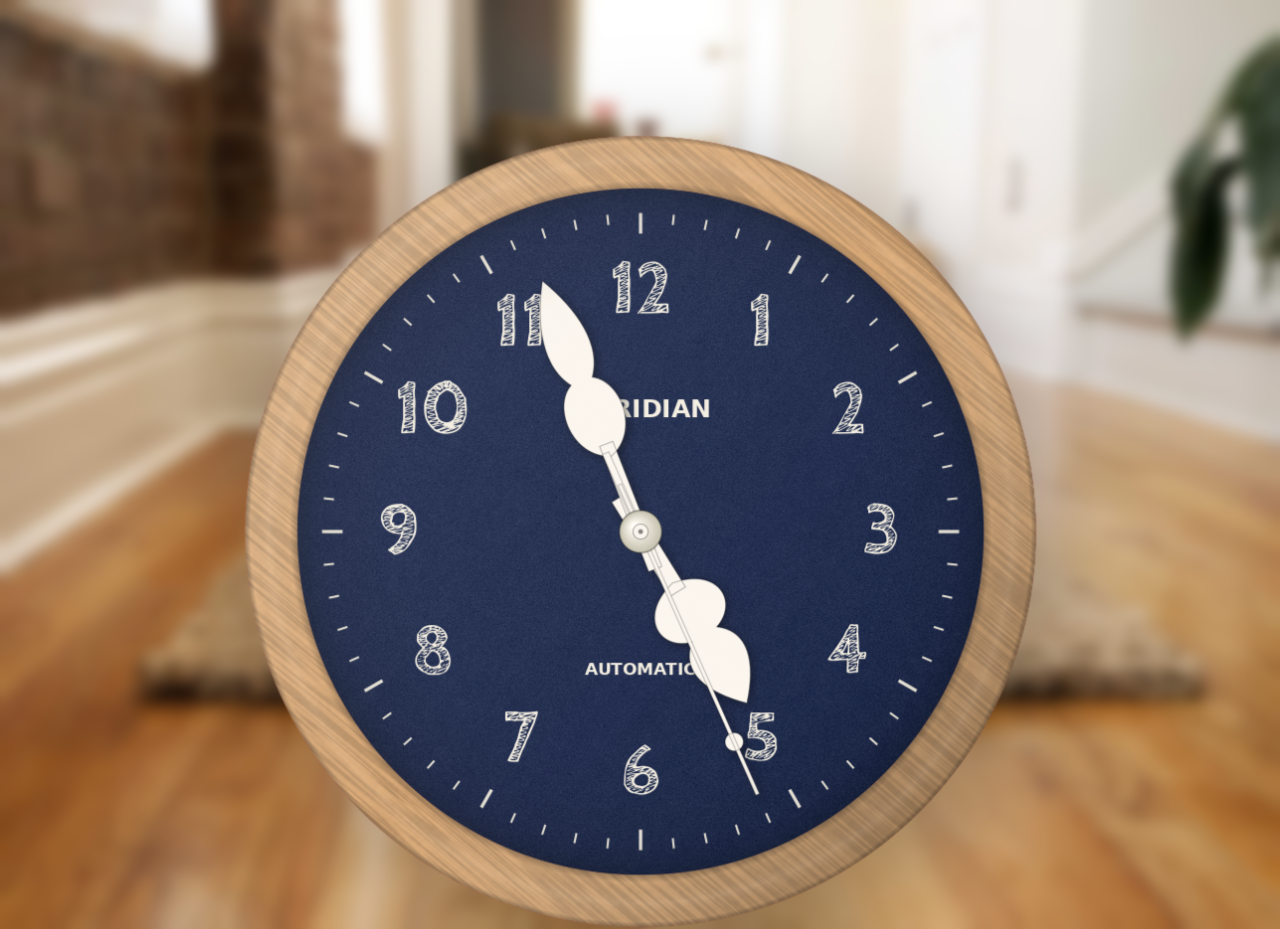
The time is 4:56:26
